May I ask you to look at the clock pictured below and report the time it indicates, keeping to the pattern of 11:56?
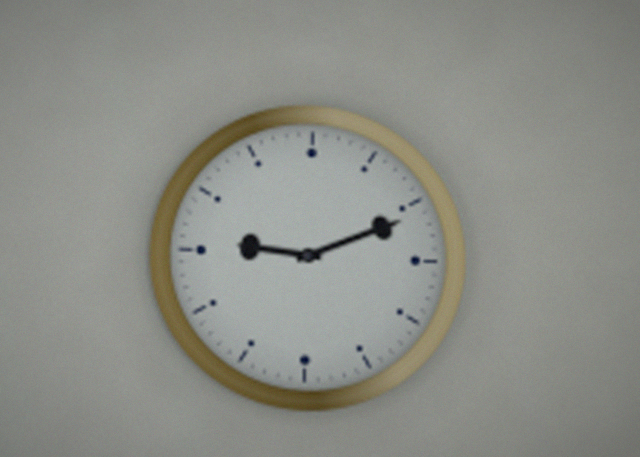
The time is 9:11
